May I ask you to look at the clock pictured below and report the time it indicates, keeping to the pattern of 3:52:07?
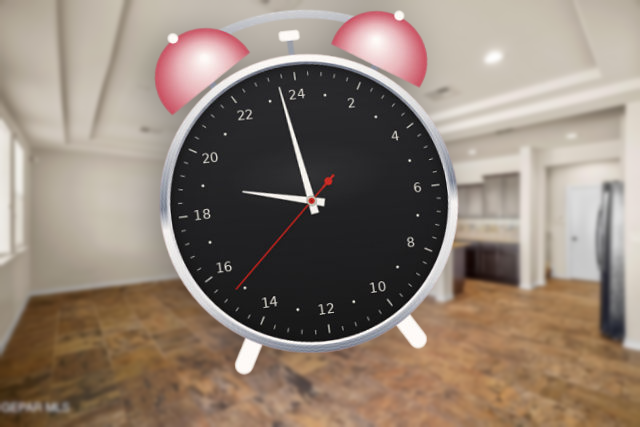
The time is 18:58:38
